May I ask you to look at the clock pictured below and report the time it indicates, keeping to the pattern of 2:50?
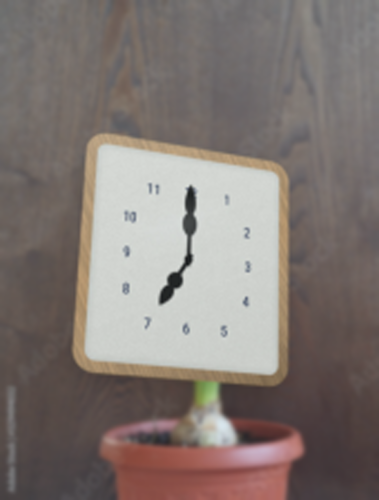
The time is 7:00
